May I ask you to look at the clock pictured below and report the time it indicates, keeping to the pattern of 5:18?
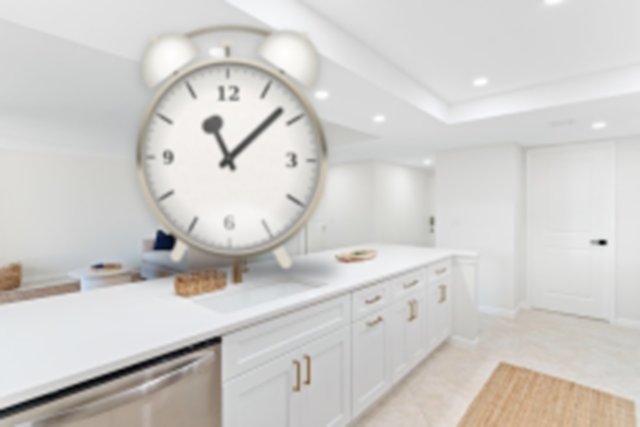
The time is 11:08
